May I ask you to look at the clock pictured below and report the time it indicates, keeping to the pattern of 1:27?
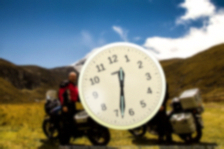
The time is 12:33
